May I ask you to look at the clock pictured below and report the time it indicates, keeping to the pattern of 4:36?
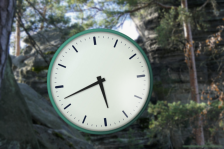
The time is 5:42
